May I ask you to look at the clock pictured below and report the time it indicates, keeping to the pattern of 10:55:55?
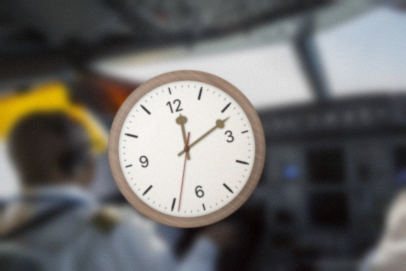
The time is 12:11:34
